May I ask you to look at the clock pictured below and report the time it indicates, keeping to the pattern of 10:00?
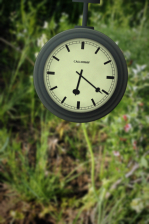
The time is 6:21
